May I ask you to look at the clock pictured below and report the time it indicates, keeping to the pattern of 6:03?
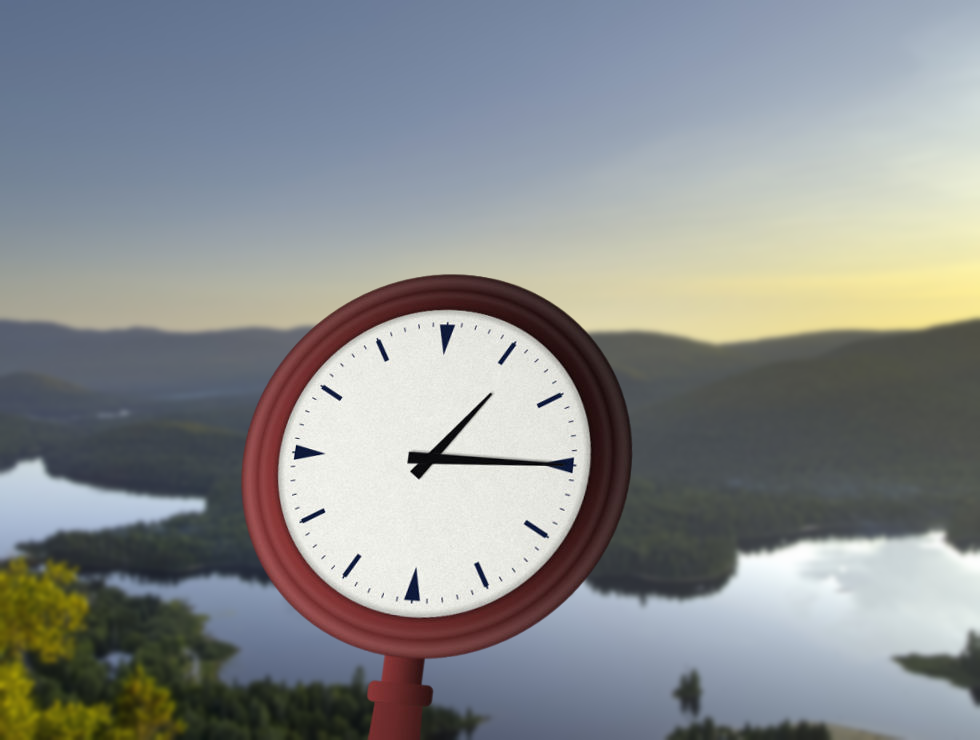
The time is 1:15
